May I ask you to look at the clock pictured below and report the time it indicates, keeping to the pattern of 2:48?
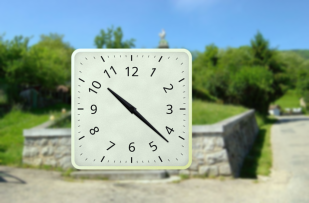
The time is 10:22
